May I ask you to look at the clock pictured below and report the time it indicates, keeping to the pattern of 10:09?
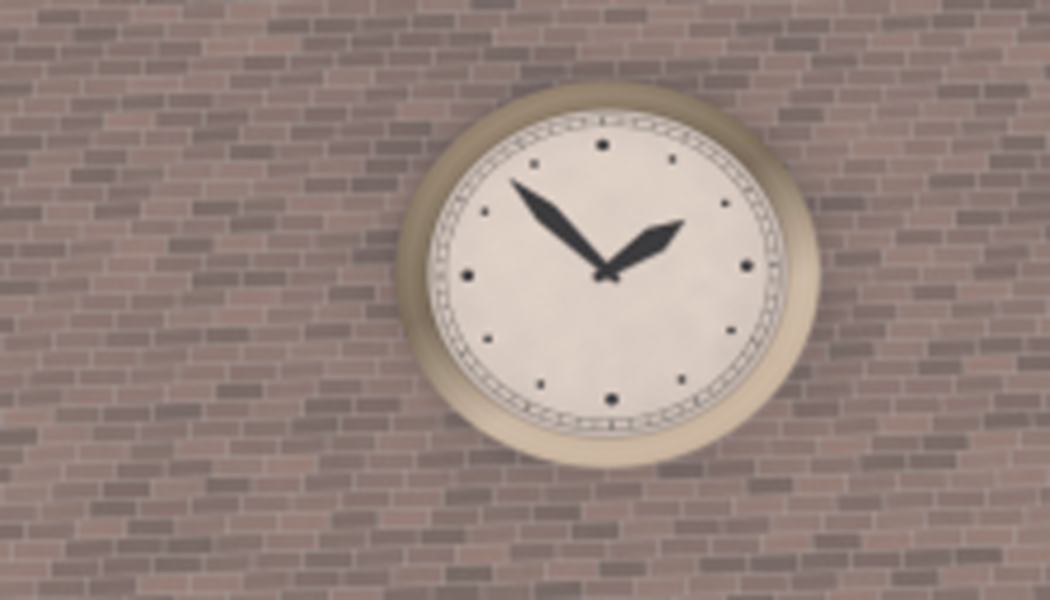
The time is 1:53
